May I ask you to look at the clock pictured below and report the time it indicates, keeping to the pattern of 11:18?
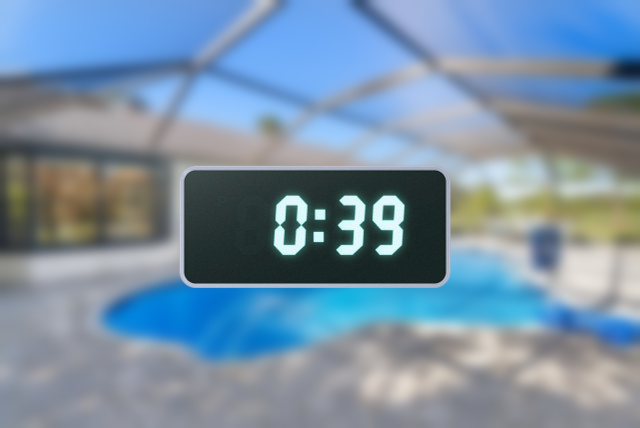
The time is 0:39
